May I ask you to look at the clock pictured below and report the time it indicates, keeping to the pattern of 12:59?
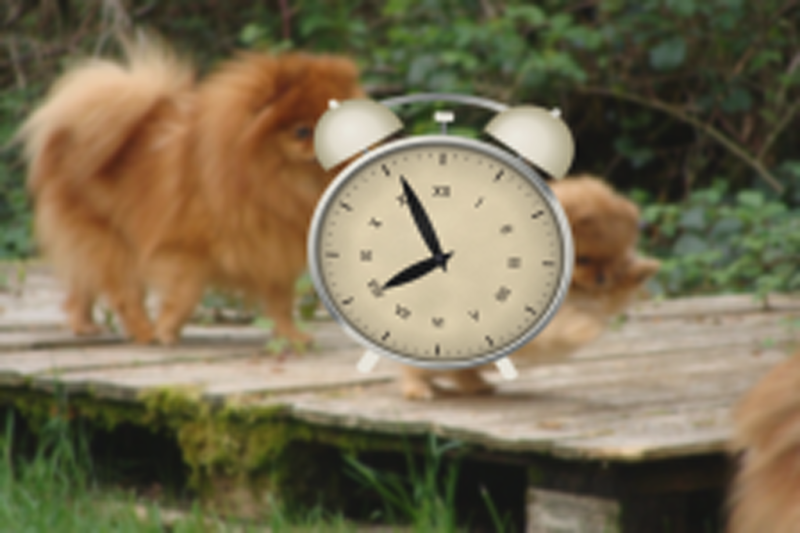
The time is 7:56
